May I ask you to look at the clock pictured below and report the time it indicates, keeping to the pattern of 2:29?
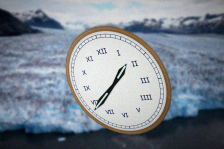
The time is 1:39
